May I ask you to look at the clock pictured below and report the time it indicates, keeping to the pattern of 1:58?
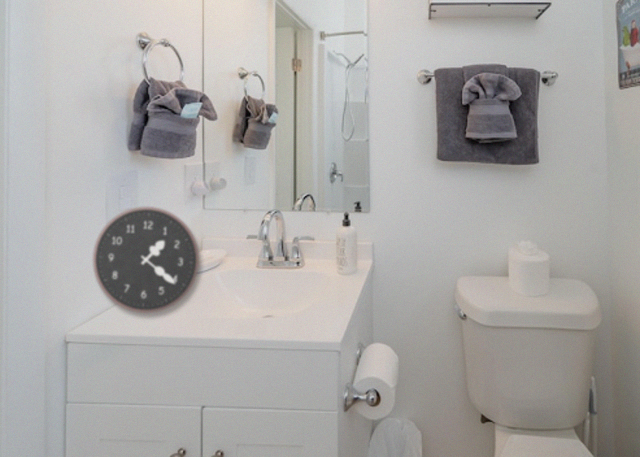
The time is 1:21
